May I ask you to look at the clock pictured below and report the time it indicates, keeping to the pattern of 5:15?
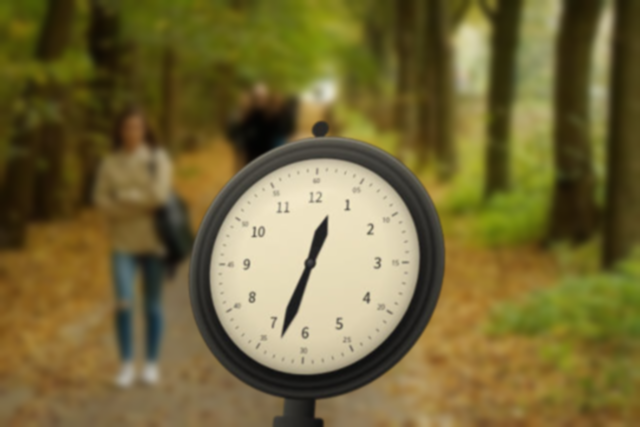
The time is 12:33
